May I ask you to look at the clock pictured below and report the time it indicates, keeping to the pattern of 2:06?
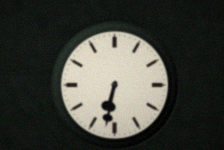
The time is 6:32
